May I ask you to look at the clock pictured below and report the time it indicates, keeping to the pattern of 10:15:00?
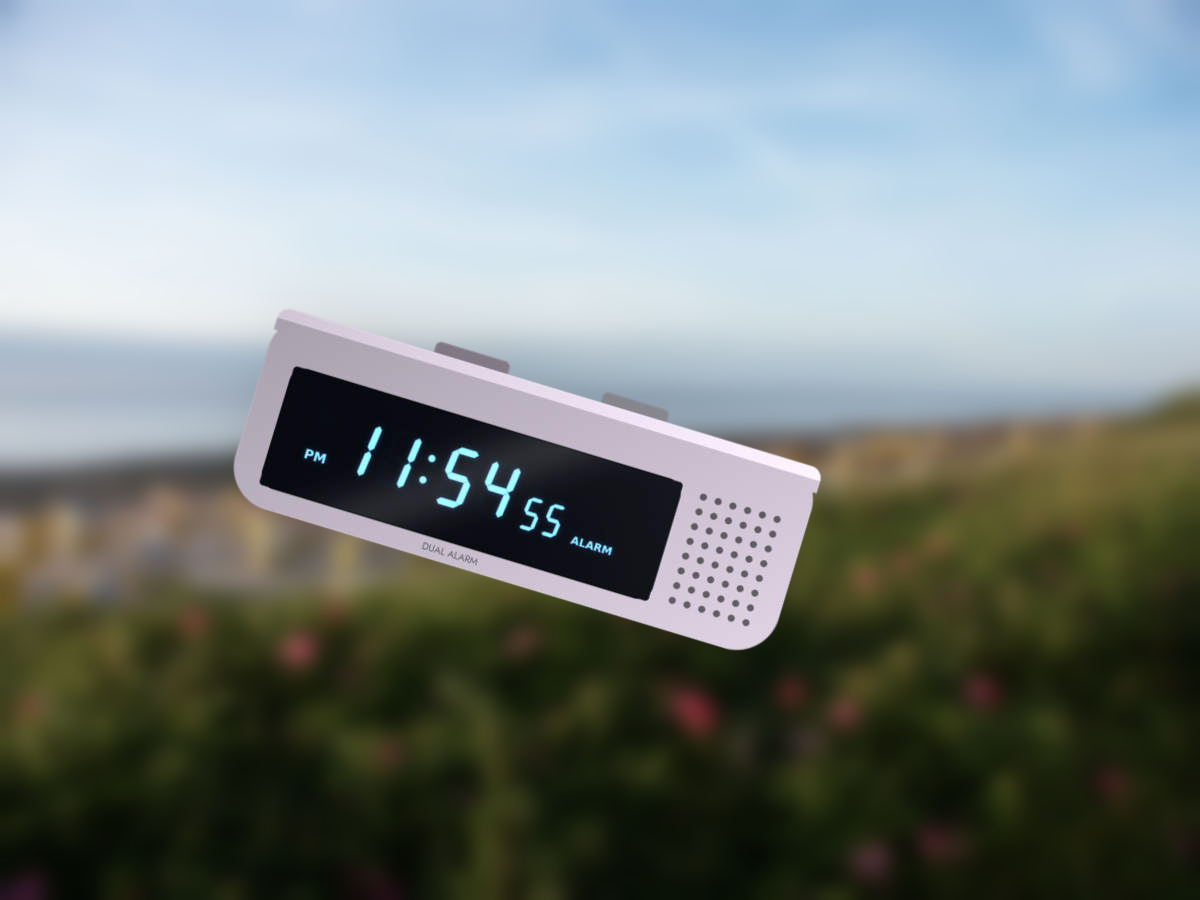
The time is 11:54:55
